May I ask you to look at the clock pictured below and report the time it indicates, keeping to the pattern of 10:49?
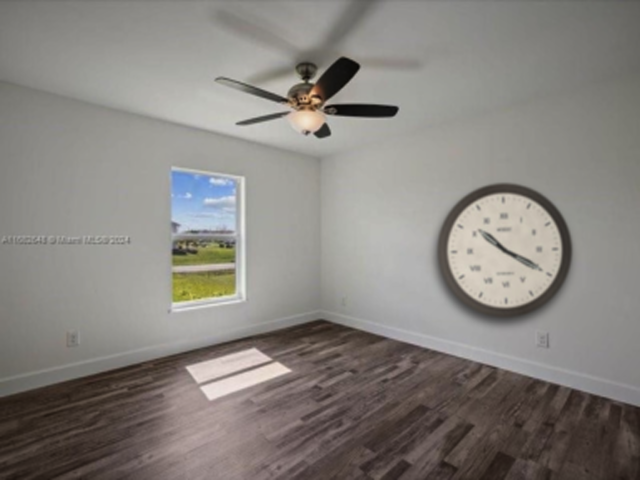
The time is 10:20
